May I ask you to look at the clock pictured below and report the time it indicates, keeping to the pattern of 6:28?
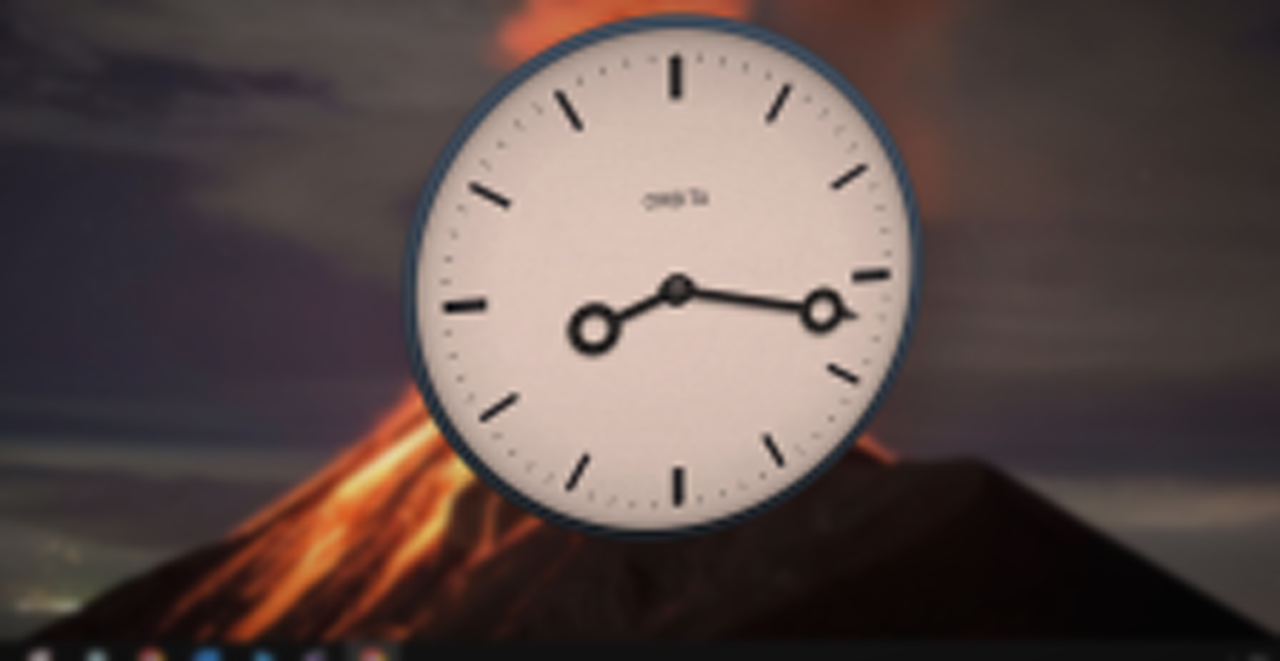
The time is 8:17
